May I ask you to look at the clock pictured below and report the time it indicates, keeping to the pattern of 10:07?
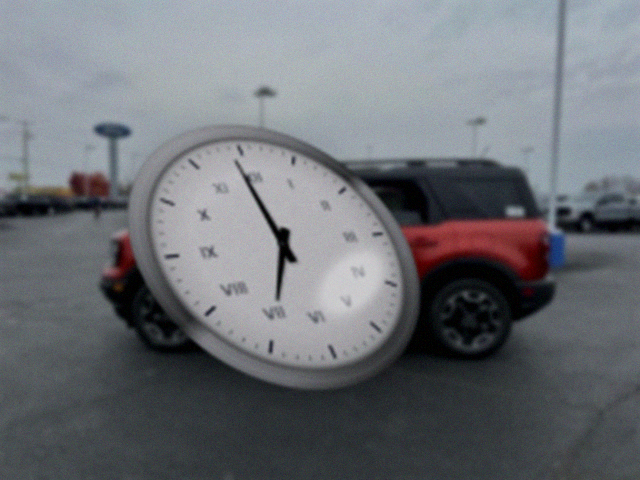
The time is 6:59
